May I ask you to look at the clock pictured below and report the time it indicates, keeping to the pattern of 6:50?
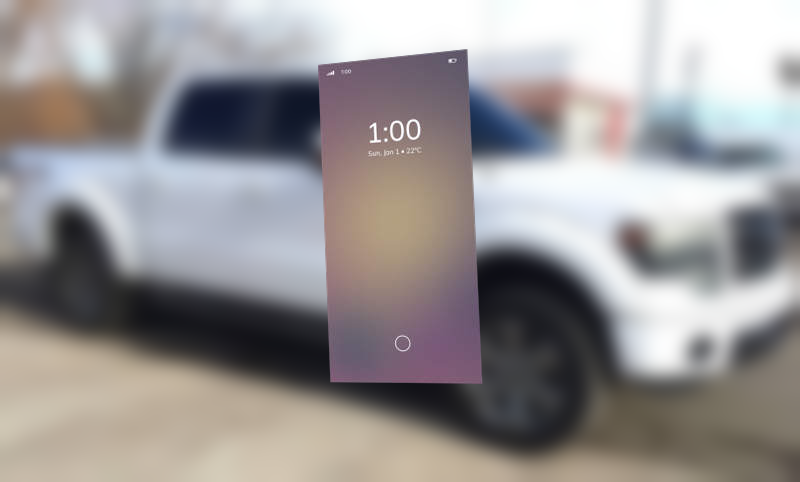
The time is 1:00
